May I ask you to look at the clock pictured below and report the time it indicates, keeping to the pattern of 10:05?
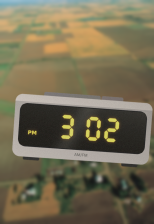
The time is 3:02
